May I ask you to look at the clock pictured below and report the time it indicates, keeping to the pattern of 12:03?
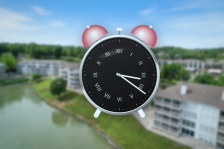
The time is 3:21
